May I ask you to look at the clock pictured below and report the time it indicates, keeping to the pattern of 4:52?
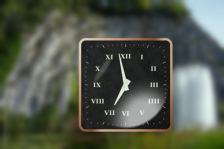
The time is 6:58
